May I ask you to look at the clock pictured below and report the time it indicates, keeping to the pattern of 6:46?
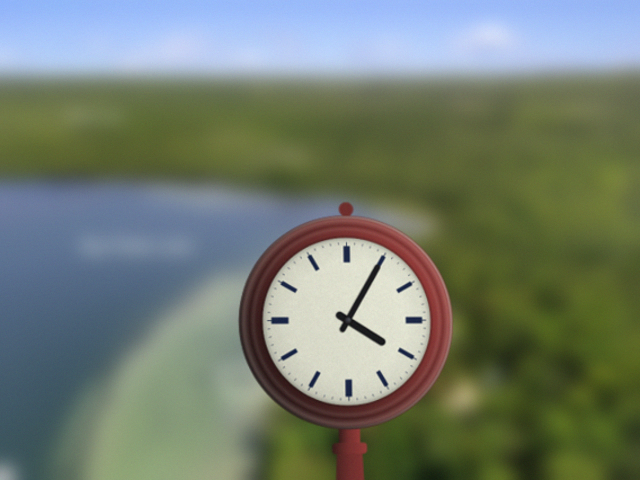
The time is 4:05
